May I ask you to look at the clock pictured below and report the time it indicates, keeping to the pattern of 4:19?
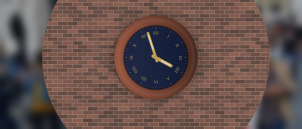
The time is 3:57
